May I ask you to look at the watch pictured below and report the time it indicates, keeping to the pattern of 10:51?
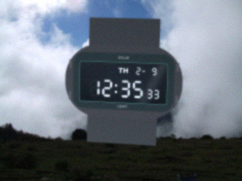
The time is 12:35
